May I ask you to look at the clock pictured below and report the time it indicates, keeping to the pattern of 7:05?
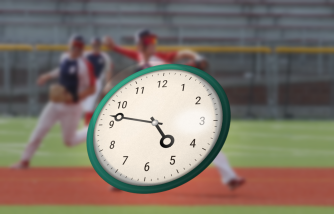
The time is 4:47
